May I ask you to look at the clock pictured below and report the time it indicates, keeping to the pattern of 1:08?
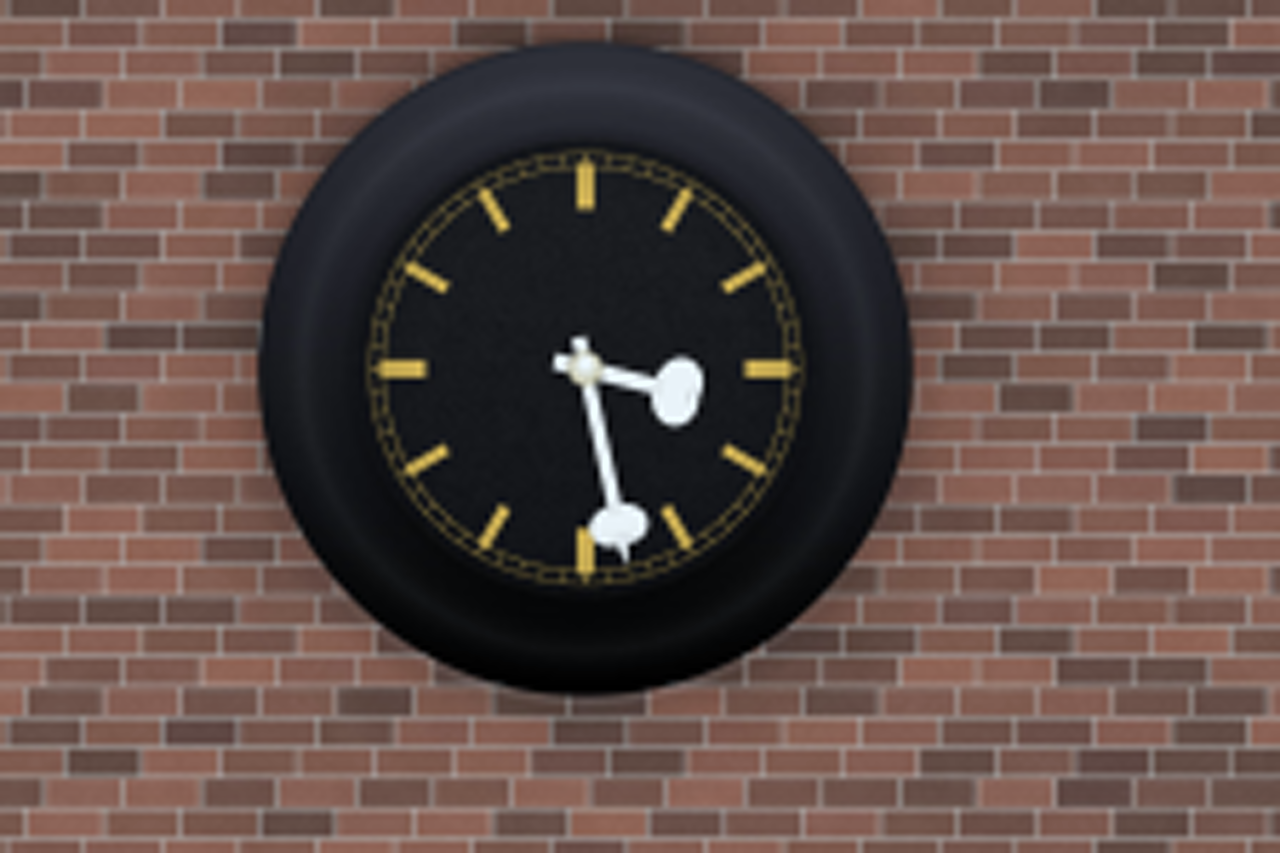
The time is 3:28
